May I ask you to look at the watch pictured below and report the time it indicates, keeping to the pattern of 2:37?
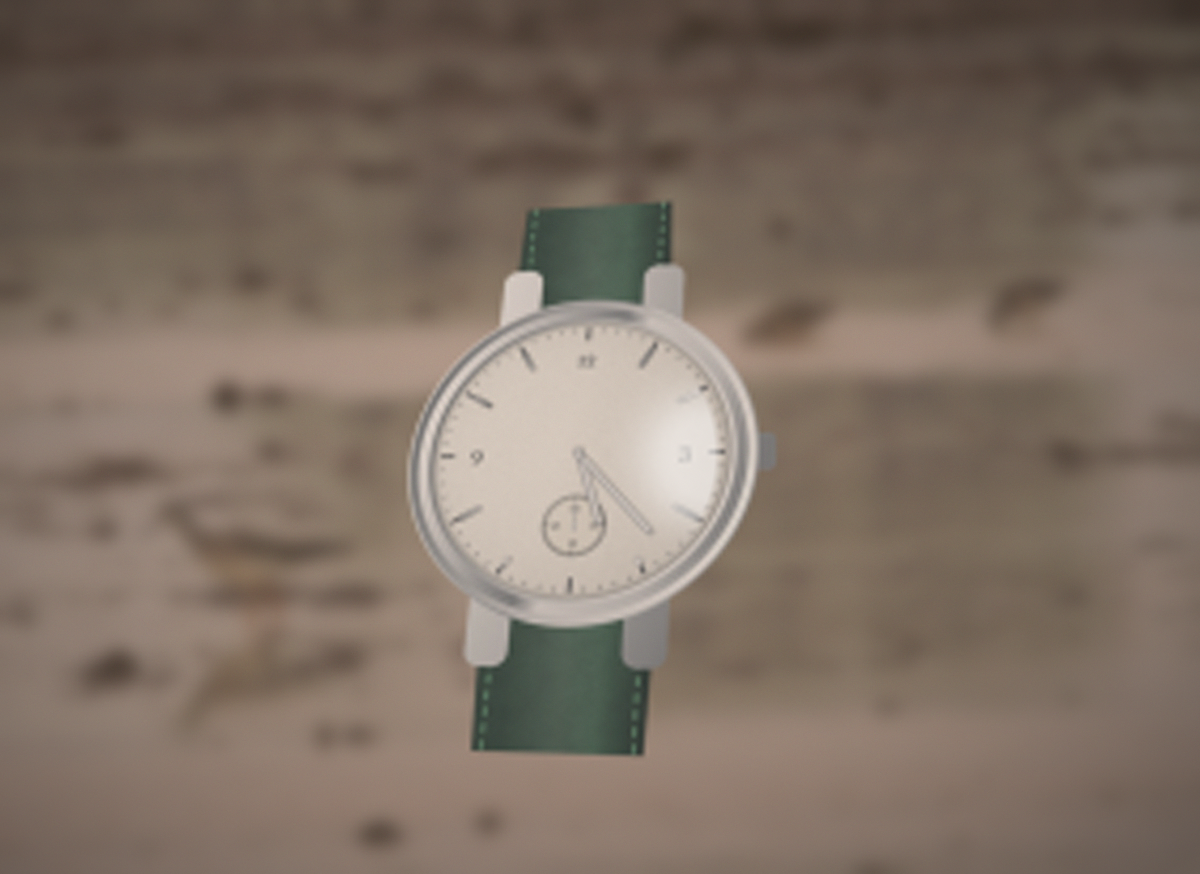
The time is 5:23
